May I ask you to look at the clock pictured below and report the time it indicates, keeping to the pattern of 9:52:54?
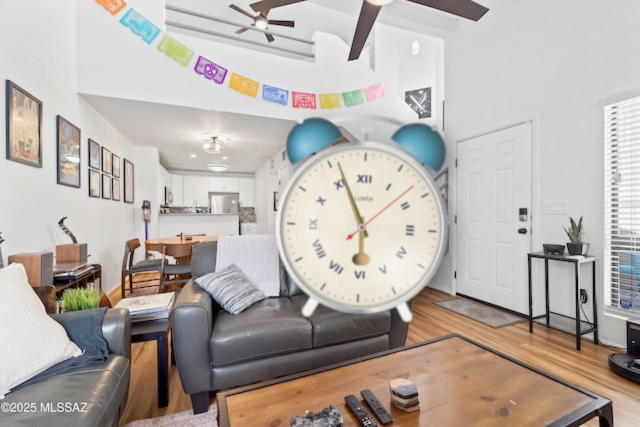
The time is 5:56:08
